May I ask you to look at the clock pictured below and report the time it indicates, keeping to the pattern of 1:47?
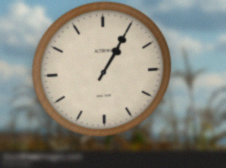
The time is 1:05
